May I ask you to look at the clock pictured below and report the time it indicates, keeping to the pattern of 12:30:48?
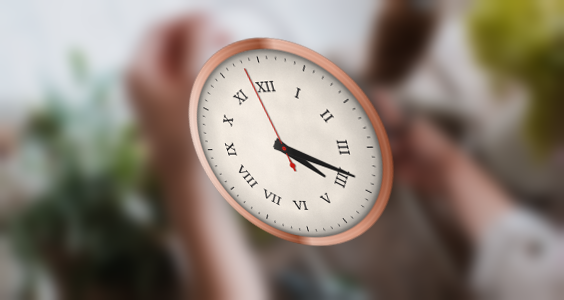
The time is 4:18:58
